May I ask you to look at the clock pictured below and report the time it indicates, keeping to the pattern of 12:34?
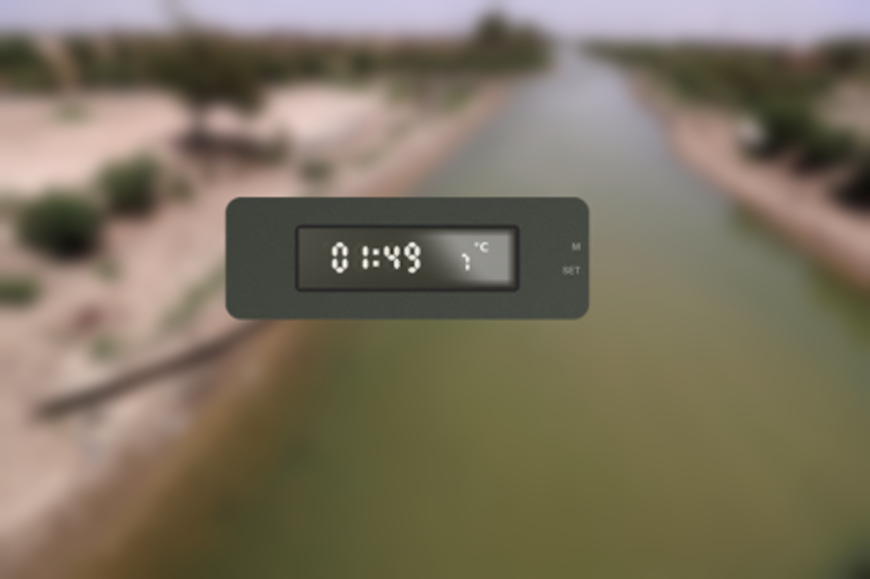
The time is 1:49
